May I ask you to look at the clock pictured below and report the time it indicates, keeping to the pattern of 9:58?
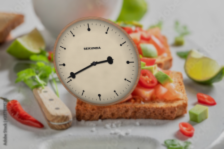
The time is 2:41
